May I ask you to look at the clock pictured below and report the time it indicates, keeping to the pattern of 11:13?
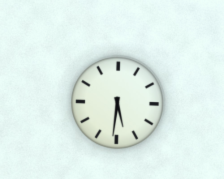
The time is 5:31
